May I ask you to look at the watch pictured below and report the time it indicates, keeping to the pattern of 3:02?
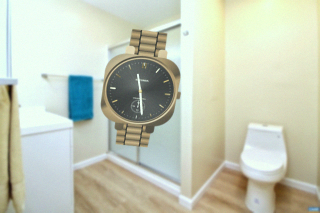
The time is 11:28
